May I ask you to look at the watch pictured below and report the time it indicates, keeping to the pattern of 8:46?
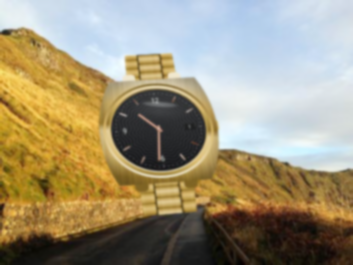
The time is 10:31
